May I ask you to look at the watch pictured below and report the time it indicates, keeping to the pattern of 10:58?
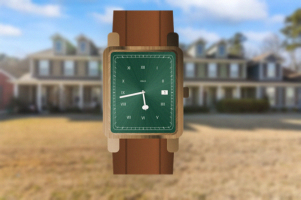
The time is 5:43
